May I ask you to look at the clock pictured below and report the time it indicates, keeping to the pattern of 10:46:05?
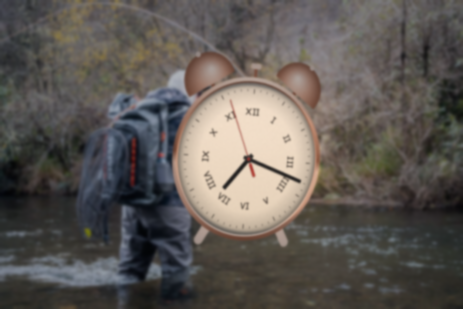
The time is 7:17:56
